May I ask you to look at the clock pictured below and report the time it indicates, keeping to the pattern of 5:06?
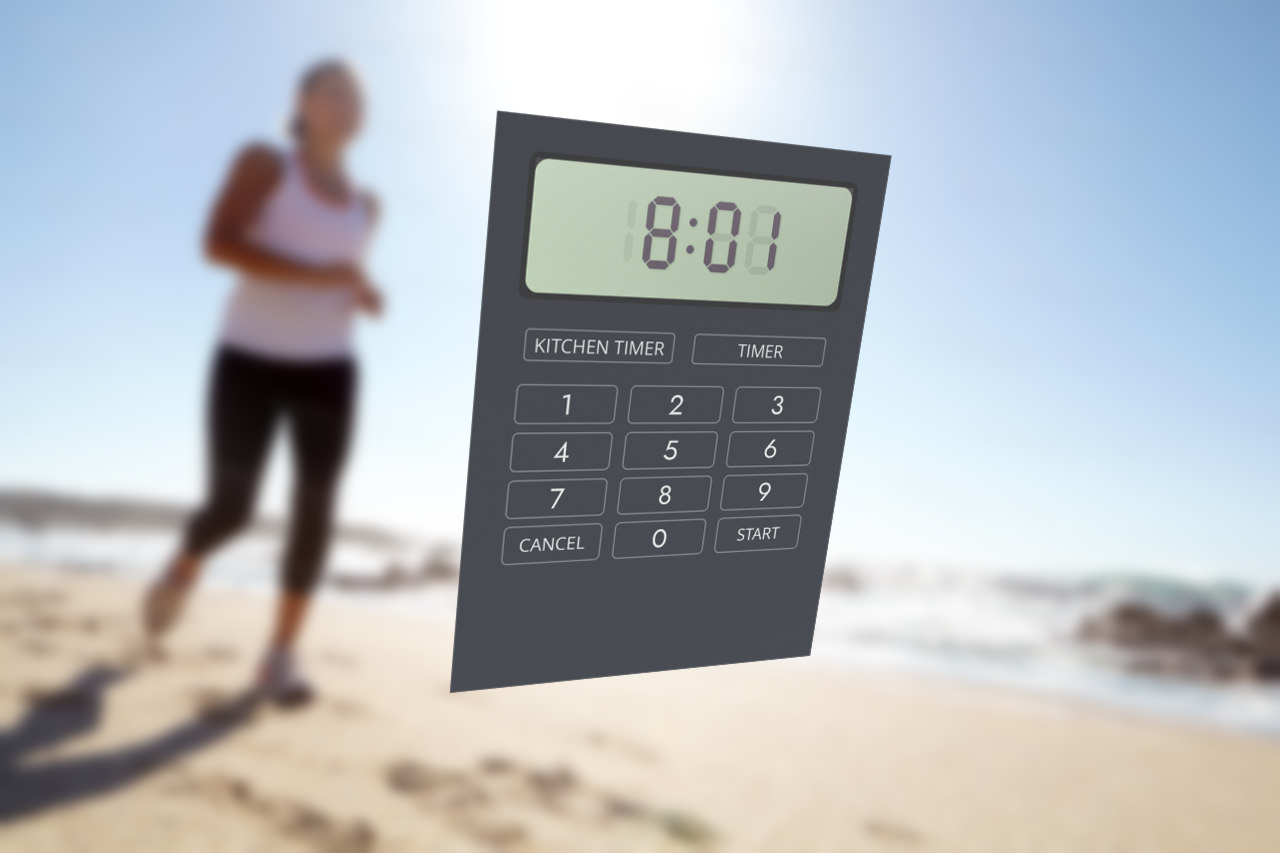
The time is 8:01
